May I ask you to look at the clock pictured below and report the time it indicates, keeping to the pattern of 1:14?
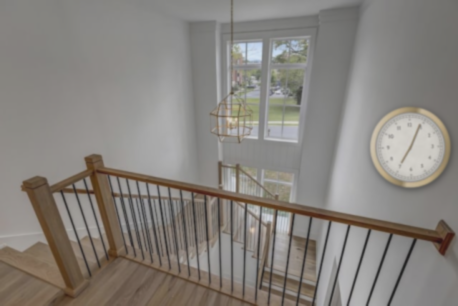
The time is 7:04
